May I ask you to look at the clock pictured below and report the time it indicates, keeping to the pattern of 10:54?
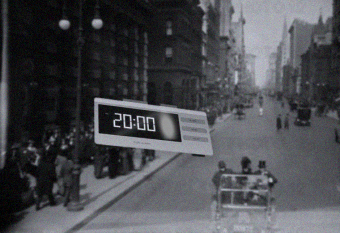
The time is 20:00
